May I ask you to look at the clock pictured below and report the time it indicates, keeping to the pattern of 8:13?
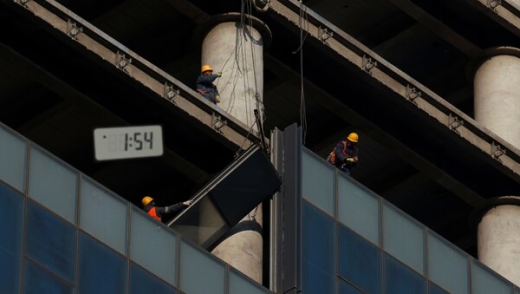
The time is 1:54
